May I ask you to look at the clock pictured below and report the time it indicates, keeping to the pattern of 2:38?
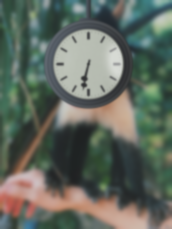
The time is 6:32
